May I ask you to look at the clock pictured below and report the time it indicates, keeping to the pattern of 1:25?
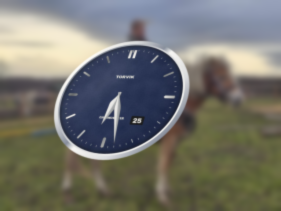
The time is 6:28
